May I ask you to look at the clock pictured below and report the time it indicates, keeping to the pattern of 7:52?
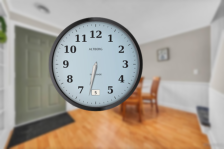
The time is 6:32
